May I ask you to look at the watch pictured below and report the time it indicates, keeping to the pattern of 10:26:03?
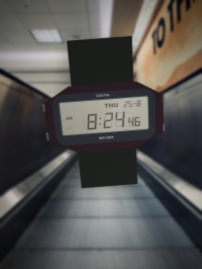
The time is 8:24:46
